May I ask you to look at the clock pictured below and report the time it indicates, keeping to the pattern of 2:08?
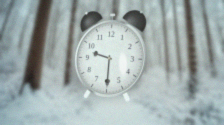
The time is 9:30
